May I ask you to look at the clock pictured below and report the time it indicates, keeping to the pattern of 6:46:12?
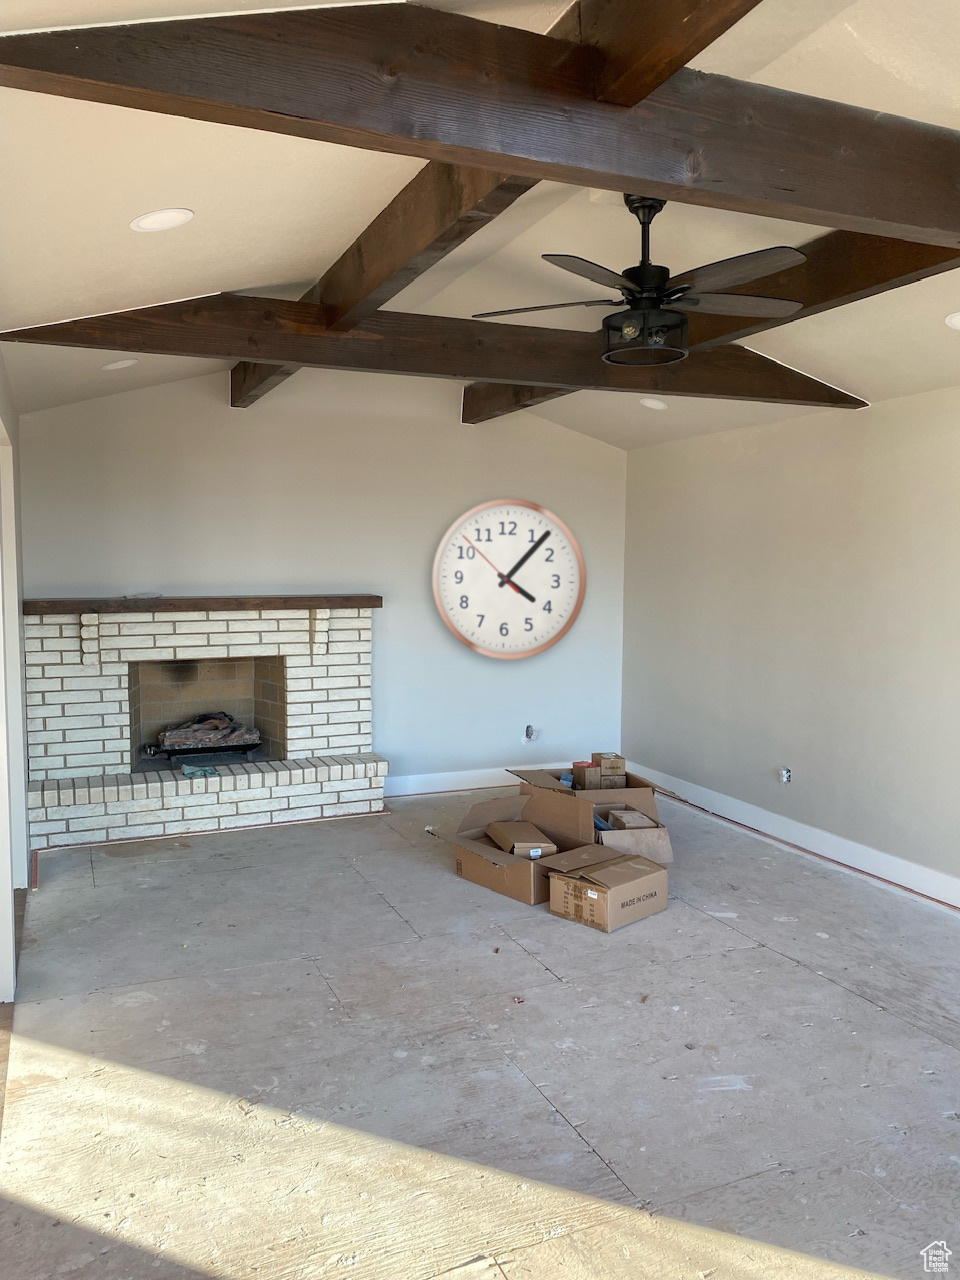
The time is 4:06:52
